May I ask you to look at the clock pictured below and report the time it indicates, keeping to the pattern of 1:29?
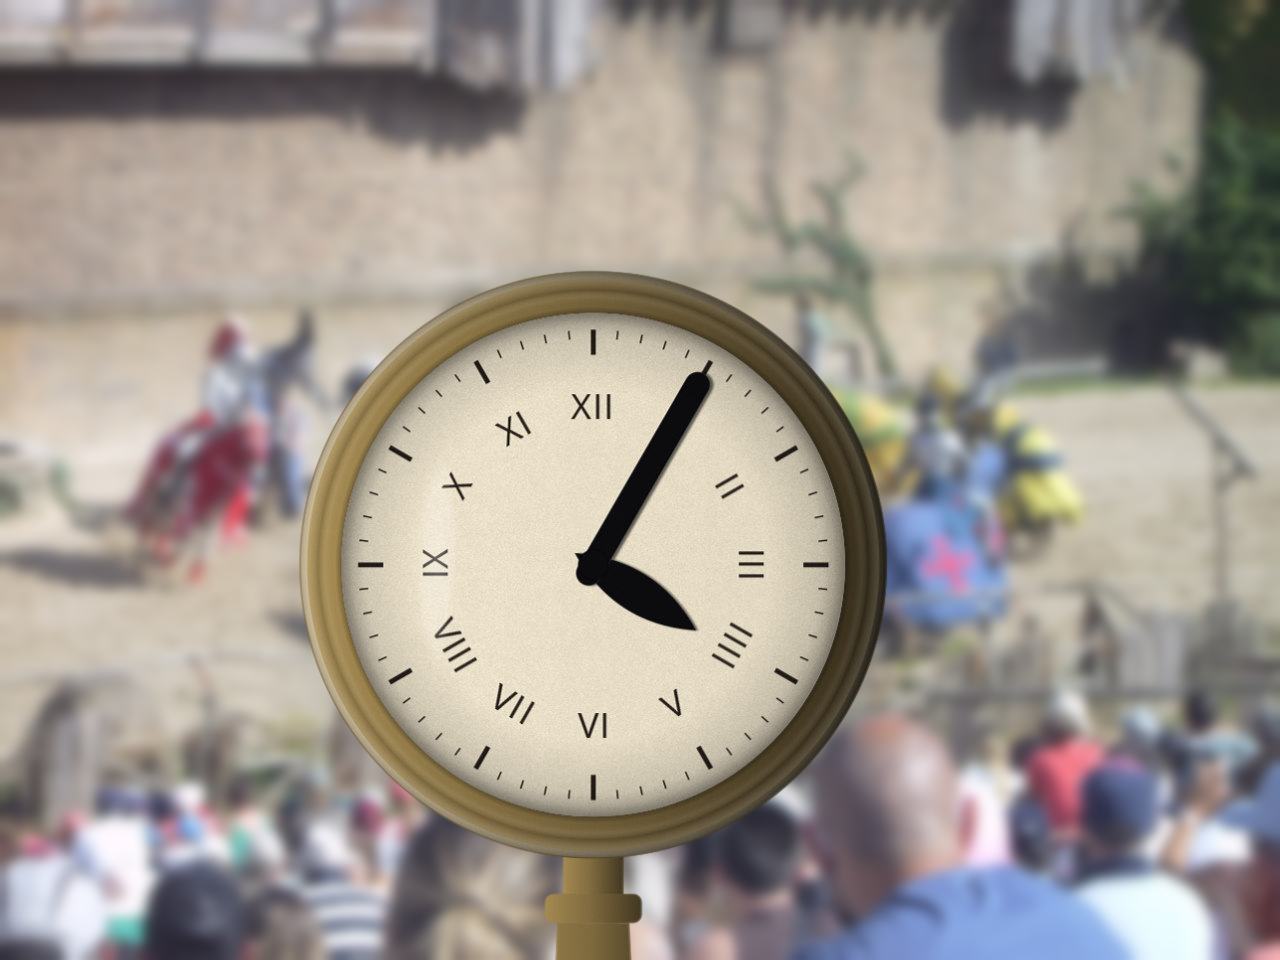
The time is 4:05
